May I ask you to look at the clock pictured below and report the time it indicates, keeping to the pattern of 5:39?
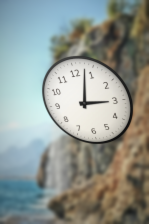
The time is 3:03
